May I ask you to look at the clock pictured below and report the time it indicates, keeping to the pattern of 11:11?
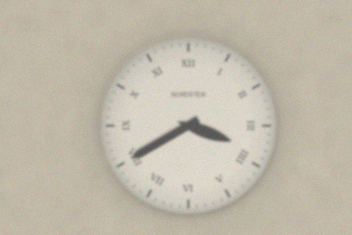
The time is 3:40
